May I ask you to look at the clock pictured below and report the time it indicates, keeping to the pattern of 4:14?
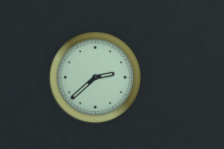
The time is 2:38
